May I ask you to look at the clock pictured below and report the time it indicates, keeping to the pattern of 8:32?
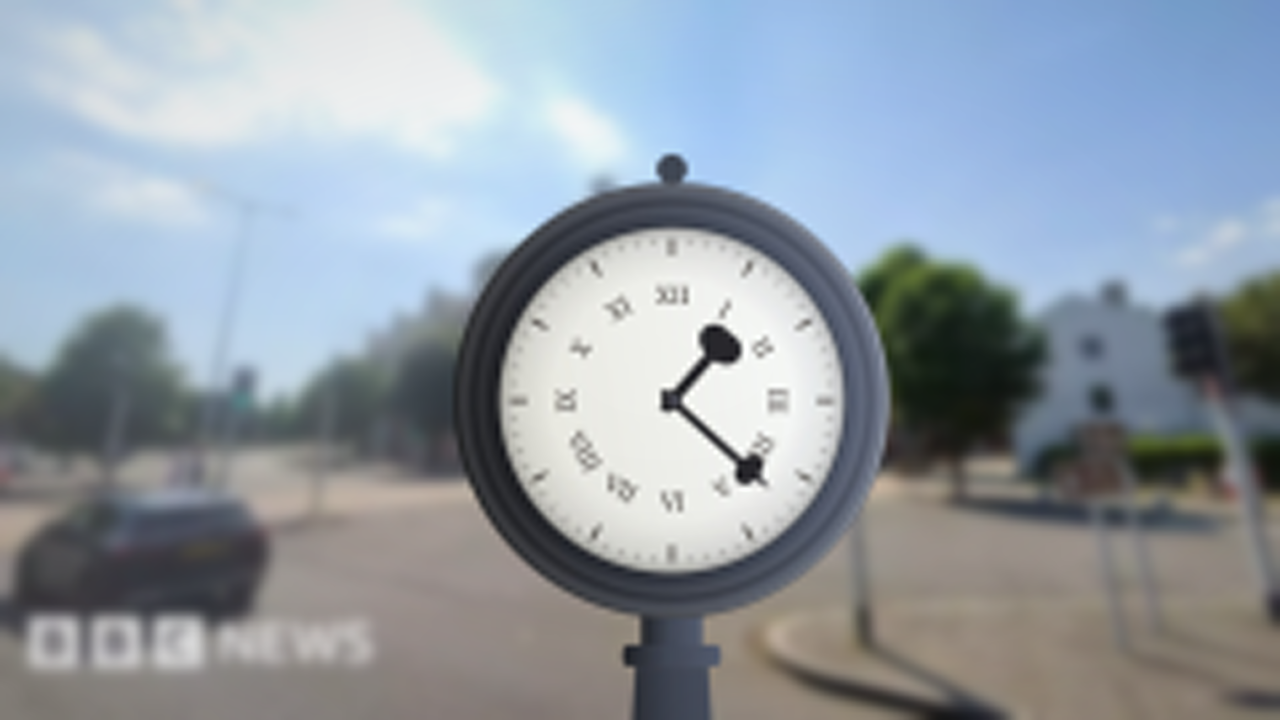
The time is 1:22
